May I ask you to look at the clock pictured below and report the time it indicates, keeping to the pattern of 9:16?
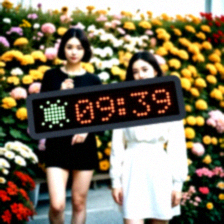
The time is 9:39
